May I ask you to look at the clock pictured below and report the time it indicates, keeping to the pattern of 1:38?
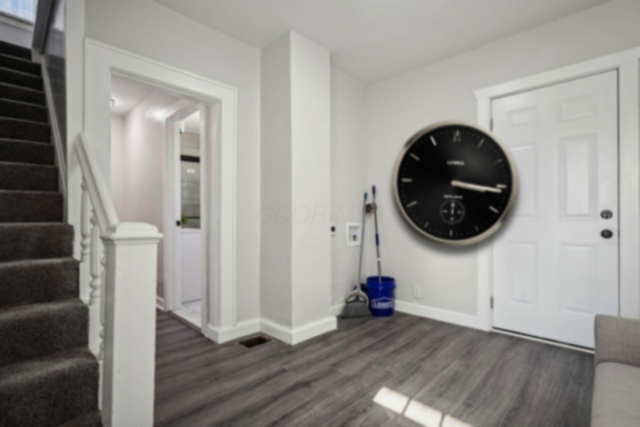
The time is 3:16
